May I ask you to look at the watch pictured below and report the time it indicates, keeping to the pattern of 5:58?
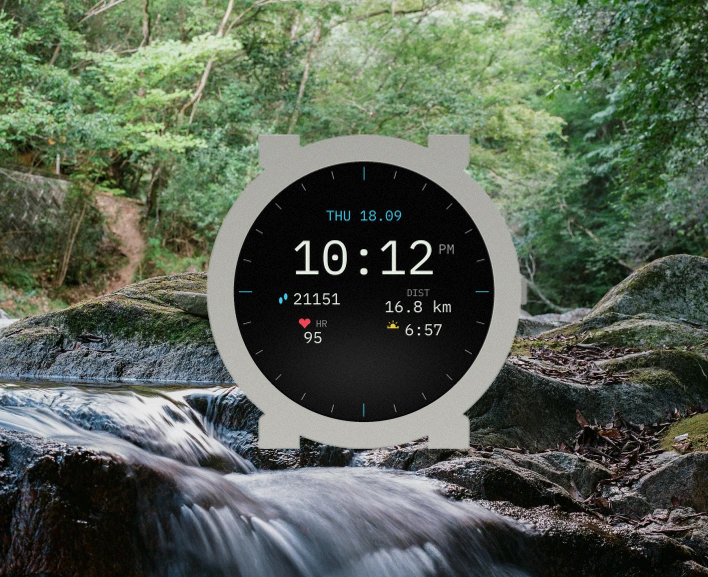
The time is 10:12
